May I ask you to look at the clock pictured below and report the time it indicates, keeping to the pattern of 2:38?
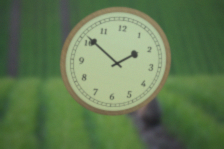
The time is 1:51
